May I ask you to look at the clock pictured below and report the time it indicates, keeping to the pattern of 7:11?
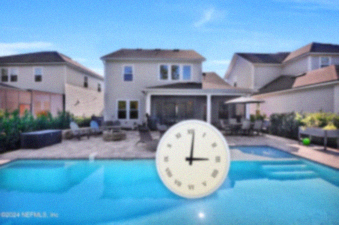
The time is 3:01
